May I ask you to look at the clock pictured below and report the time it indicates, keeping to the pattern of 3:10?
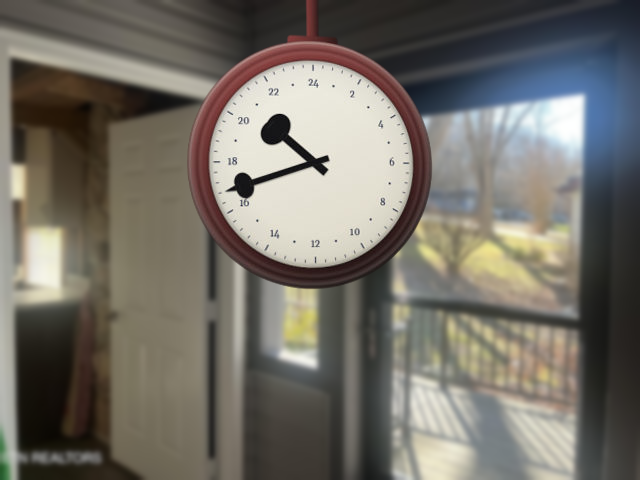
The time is 20:42
